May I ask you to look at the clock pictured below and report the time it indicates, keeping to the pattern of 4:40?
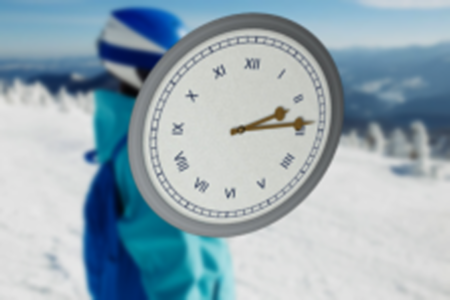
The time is 2:14
